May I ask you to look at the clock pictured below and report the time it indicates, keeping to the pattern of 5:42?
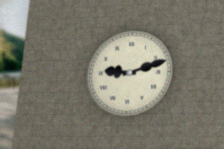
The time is 9:12
